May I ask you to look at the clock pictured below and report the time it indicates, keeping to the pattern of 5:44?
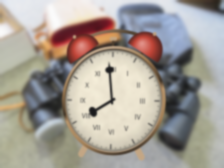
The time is 7:59
